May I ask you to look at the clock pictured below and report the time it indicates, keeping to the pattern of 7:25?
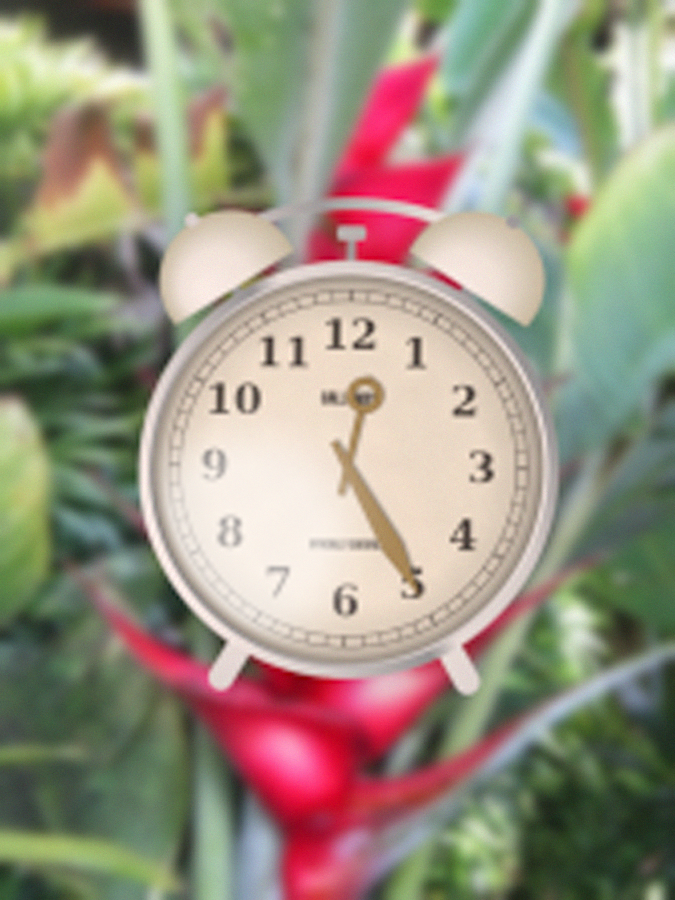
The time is 12:25
